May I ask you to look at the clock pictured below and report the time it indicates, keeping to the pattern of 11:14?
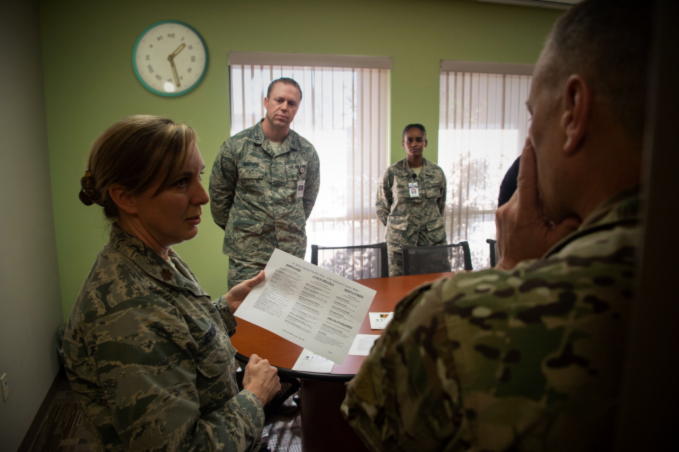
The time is 1:27
